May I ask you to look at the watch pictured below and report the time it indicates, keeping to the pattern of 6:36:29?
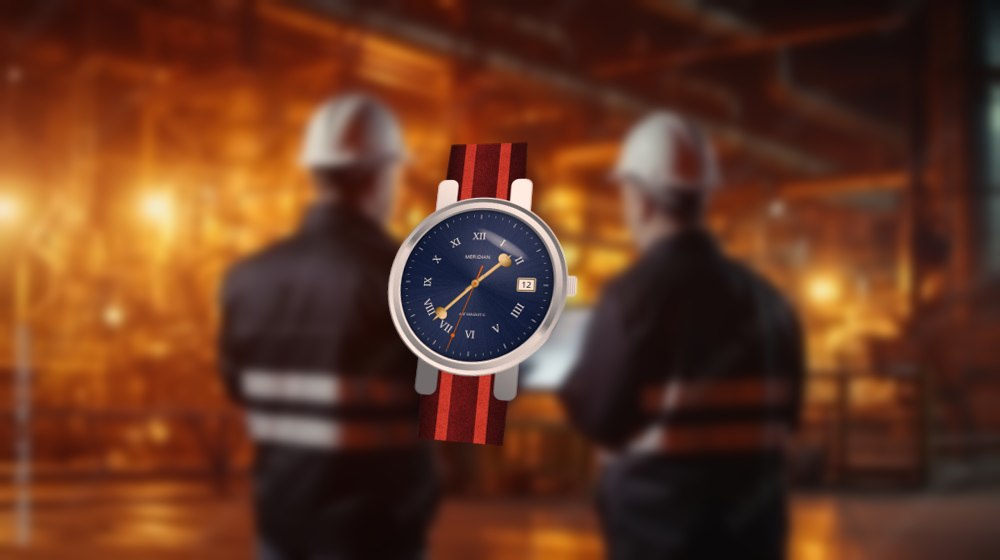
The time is 1:37:33
